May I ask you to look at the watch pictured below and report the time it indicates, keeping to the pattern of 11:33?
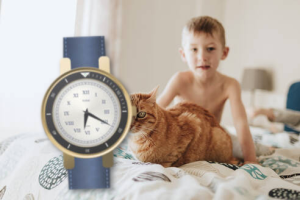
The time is 6:20
